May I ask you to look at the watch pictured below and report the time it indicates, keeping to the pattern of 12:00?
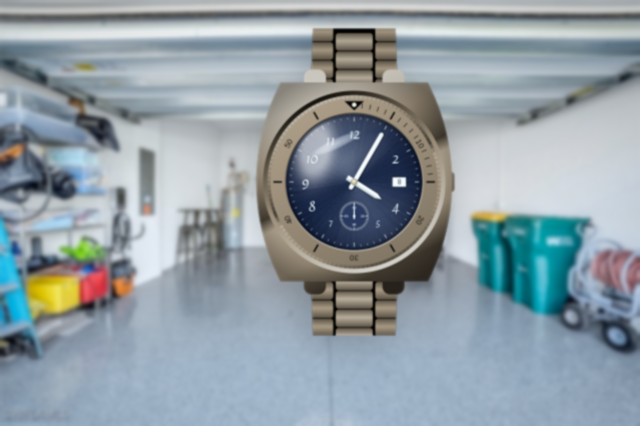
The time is 4:05
